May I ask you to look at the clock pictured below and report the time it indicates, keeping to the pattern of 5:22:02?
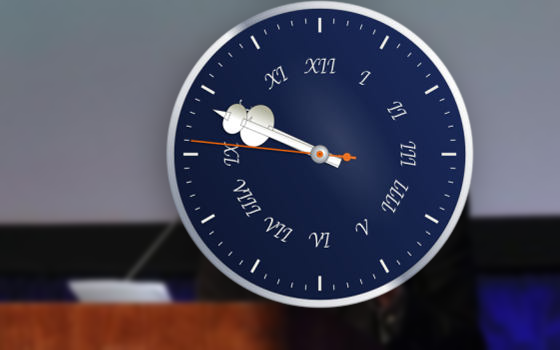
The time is 9:48:46
